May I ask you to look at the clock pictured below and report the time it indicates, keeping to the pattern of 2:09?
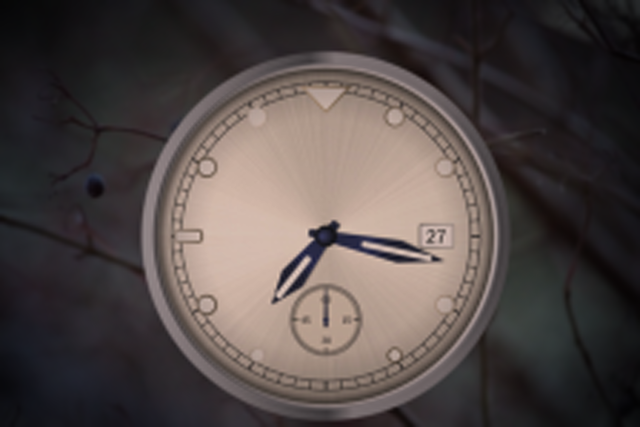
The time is 7:17
